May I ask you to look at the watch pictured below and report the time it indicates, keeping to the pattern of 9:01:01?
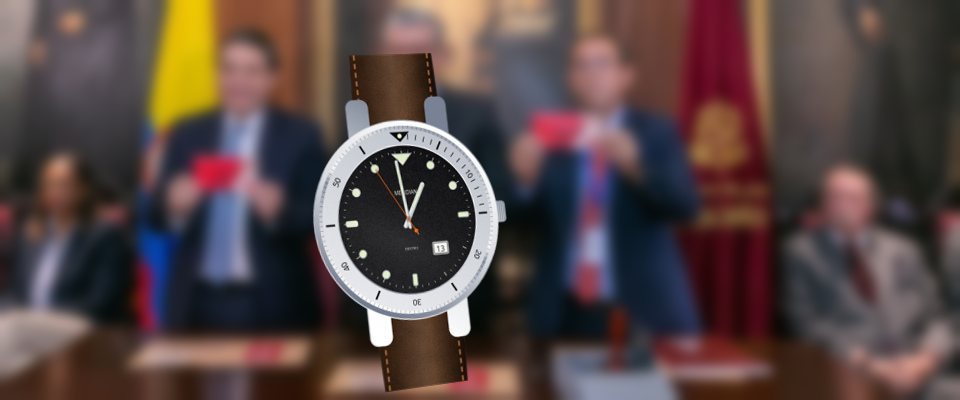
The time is 12:58:55
